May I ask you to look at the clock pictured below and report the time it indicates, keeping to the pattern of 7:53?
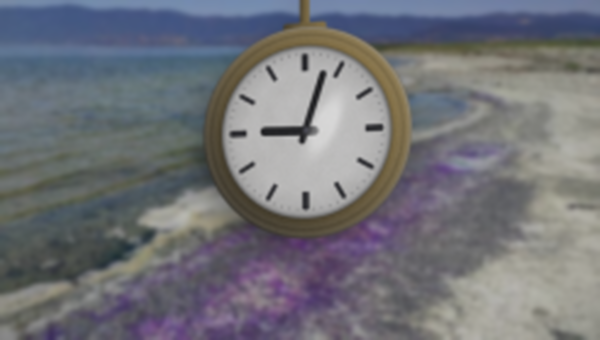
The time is 9:03
